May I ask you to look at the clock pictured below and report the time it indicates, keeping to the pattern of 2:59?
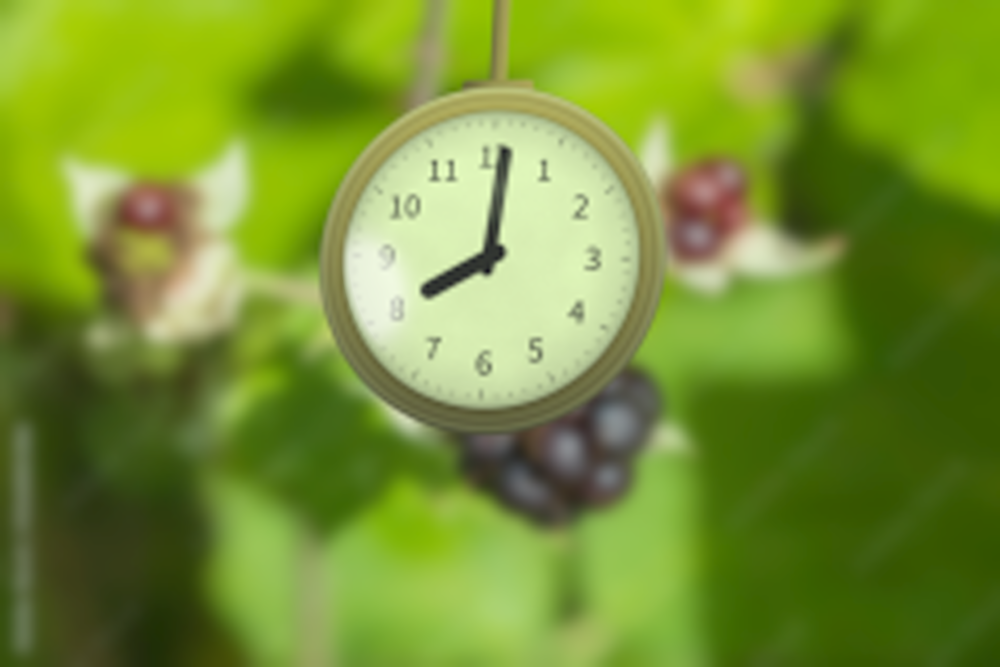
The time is 8:01
